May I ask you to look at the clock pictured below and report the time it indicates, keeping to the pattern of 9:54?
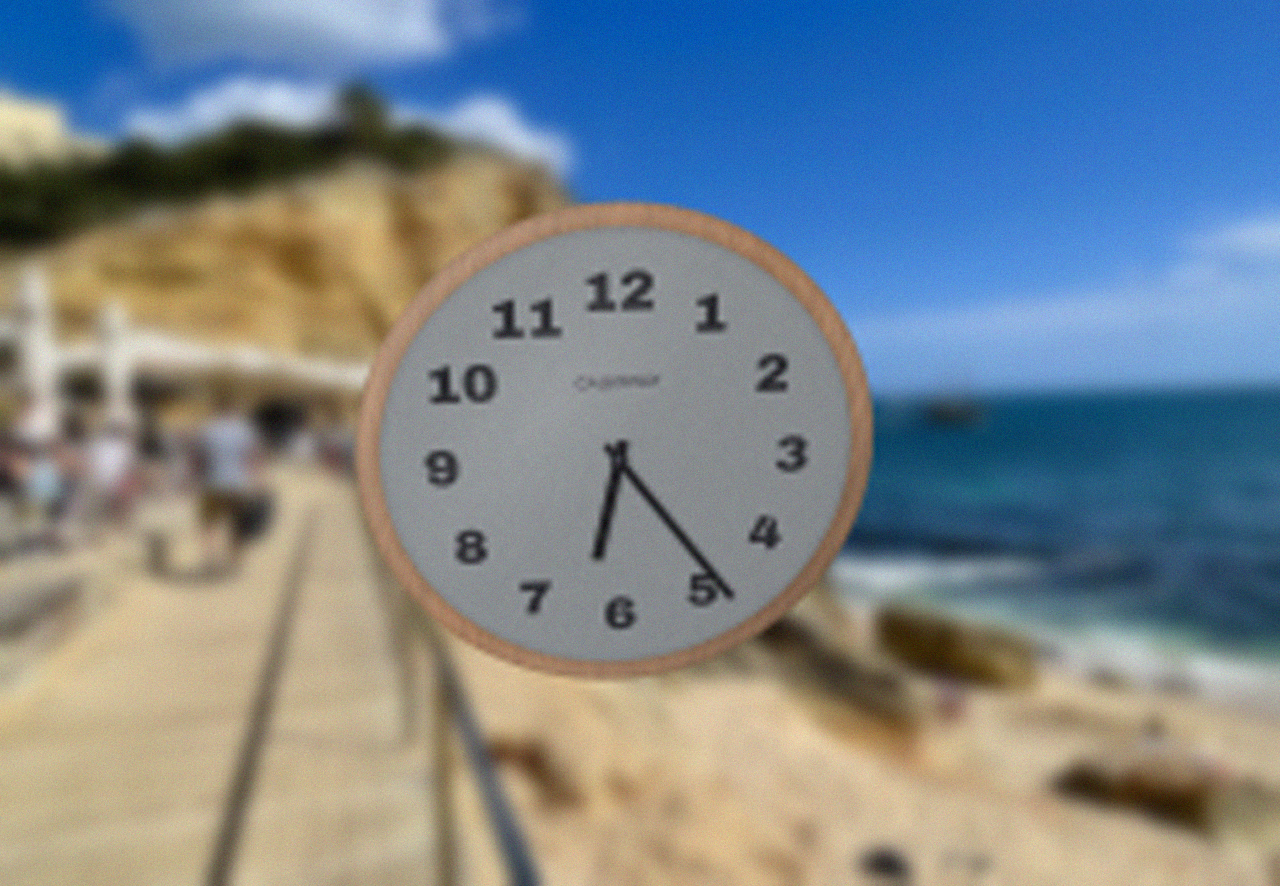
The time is 6:24
